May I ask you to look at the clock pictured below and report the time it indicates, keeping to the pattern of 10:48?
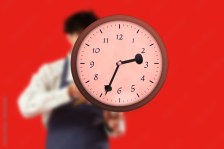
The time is 2:34
